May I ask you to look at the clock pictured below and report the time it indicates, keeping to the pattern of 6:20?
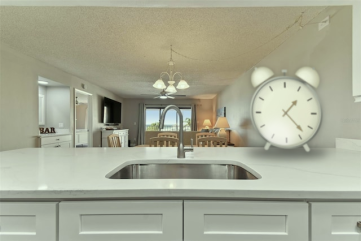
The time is 1:23
